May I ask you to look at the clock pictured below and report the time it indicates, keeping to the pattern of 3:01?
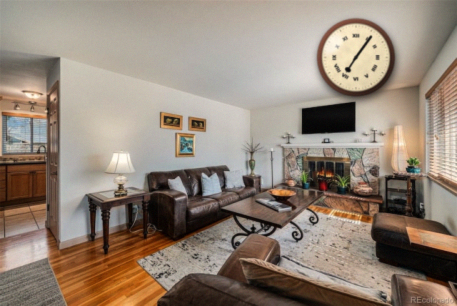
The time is 7:06
